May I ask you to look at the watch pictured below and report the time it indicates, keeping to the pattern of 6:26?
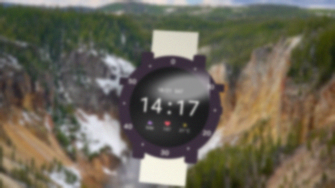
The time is 14:17
